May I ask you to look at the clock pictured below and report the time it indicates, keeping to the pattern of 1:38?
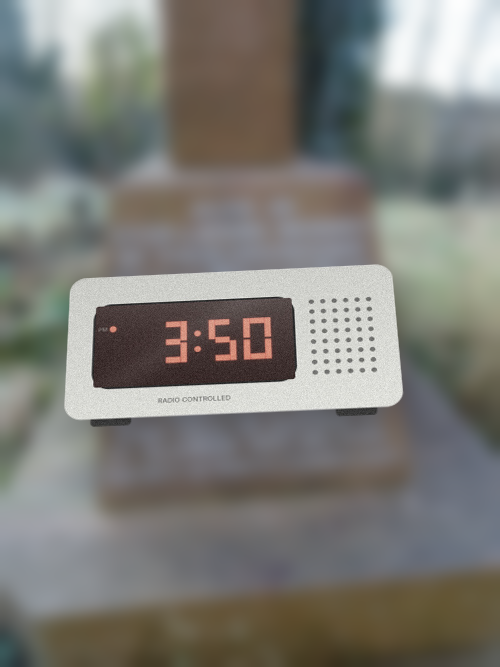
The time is 3:50
